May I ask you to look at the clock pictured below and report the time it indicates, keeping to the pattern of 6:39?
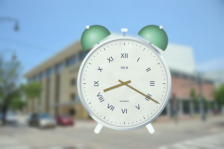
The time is 8:20
